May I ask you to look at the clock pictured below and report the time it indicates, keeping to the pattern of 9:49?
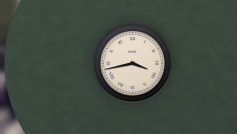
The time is 3:43
